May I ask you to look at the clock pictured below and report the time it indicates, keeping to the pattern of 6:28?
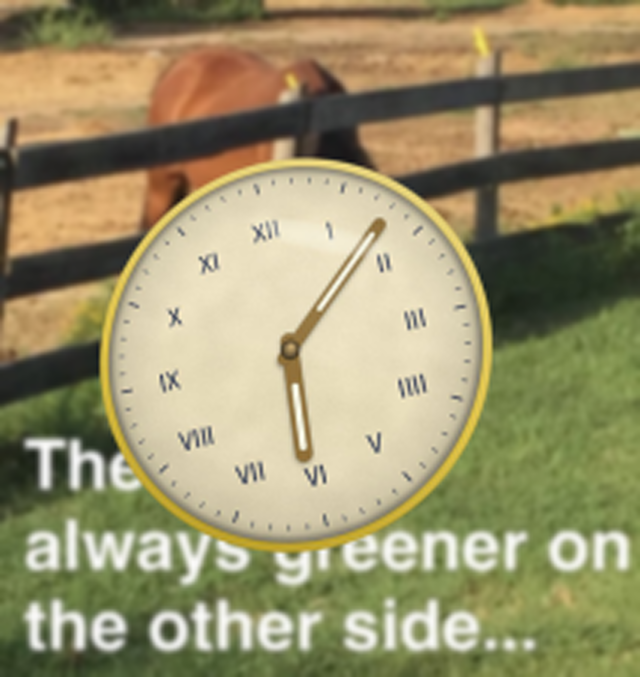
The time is 6:08
